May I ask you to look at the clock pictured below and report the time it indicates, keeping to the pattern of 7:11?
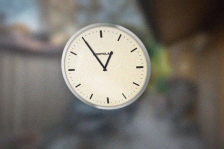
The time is 12:55
